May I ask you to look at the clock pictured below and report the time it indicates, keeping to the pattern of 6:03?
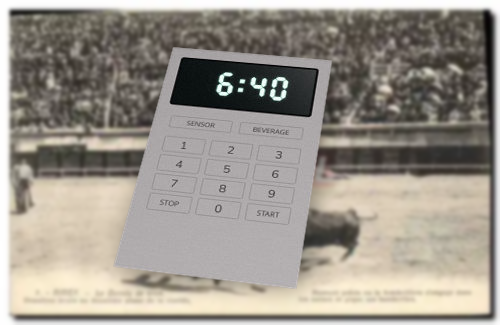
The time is 6:40
